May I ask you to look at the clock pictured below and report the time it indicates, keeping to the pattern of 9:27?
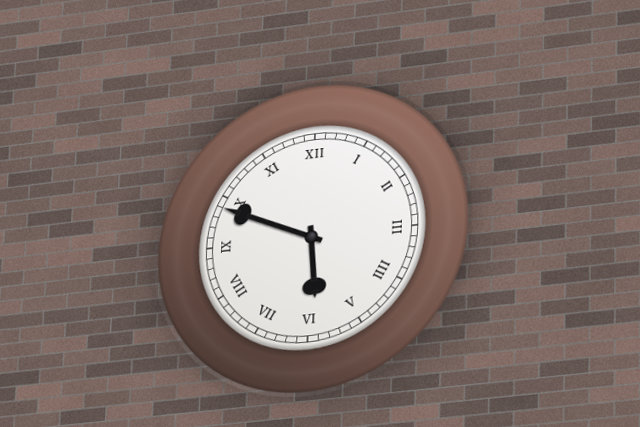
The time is 5:49
